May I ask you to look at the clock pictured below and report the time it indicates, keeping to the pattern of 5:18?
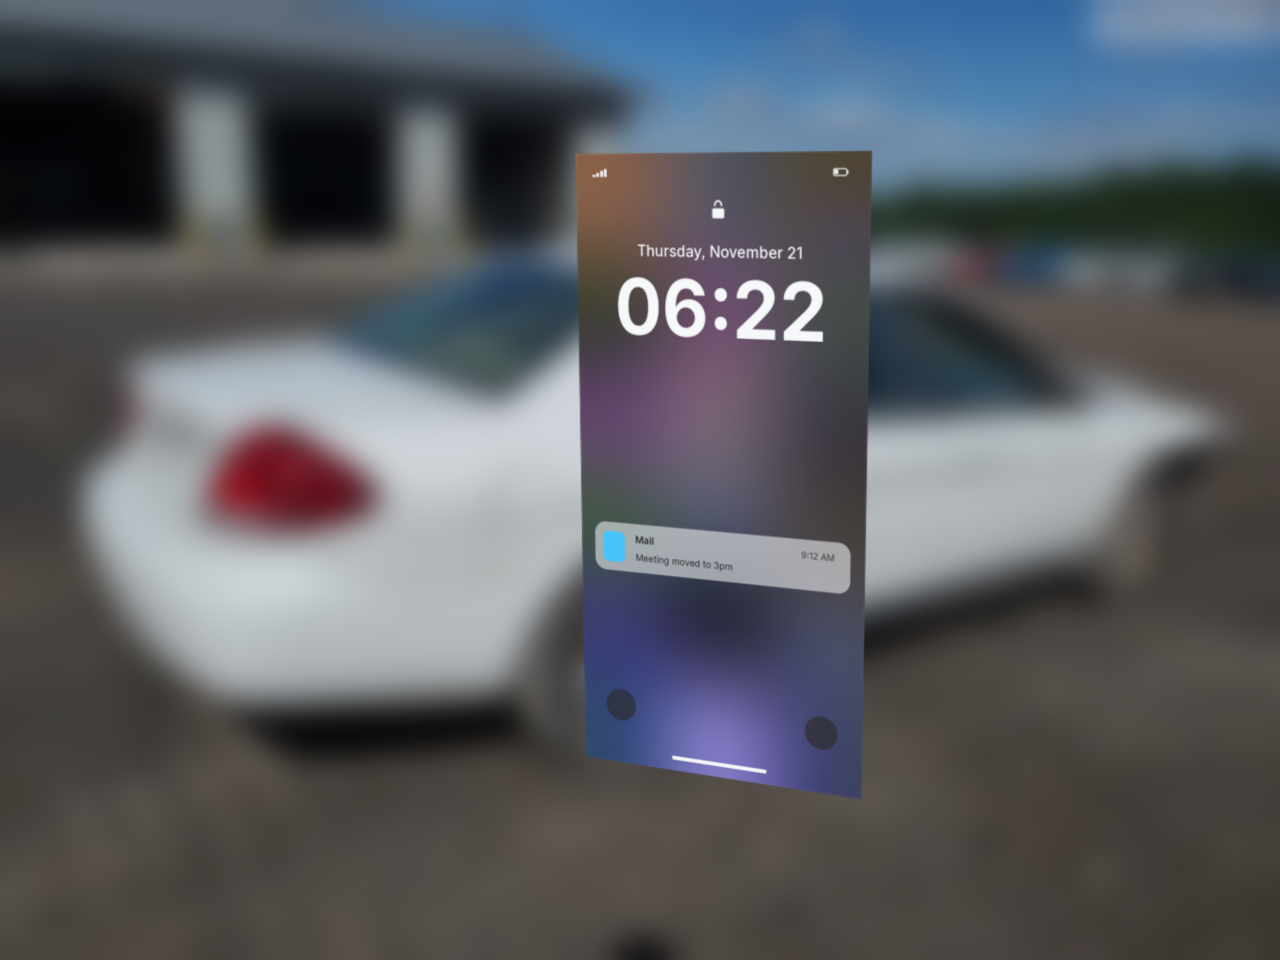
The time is 6:22
